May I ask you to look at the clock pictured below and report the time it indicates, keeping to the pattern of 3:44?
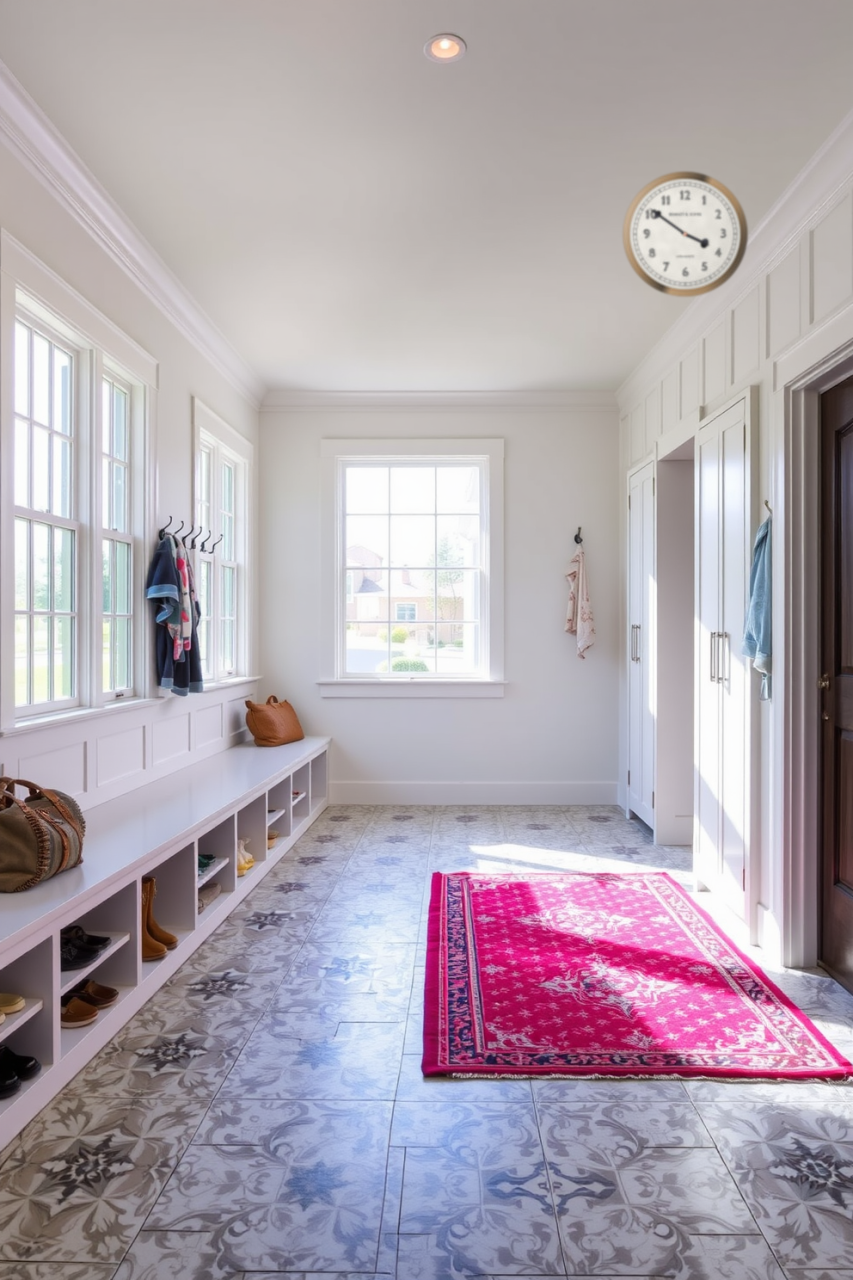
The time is 3:51
